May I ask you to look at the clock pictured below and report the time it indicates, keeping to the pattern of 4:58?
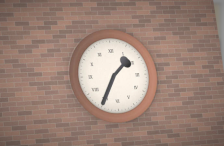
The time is 1:35
